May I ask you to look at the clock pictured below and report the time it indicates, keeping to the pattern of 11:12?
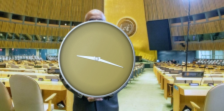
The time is 9:18
